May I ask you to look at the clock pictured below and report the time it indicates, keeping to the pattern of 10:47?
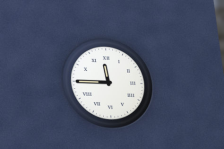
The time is 11:45
